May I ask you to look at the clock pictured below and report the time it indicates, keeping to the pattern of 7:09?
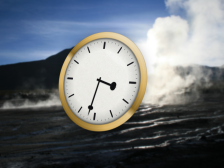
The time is 3:32
